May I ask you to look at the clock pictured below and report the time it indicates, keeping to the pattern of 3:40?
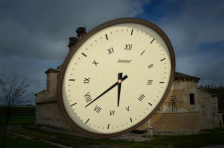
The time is 5:38
